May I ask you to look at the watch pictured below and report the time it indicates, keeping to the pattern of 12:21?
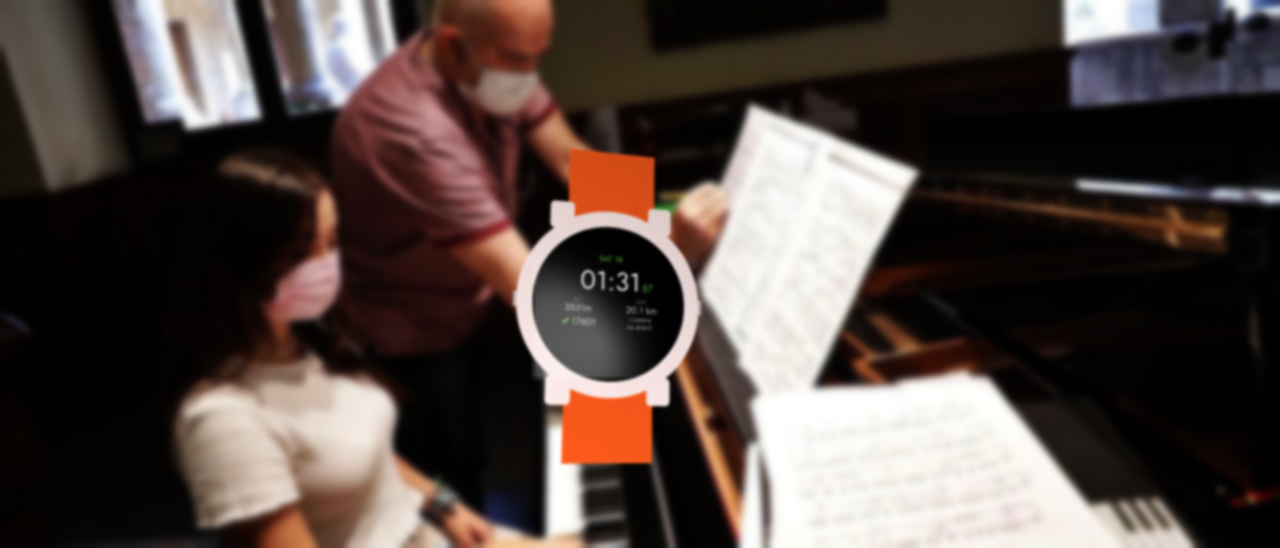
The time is 1:31
